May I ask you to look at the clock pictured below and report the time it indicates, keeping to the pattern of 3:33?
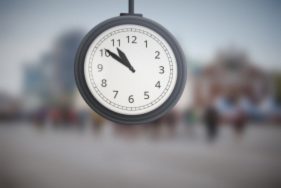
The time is 10:51
